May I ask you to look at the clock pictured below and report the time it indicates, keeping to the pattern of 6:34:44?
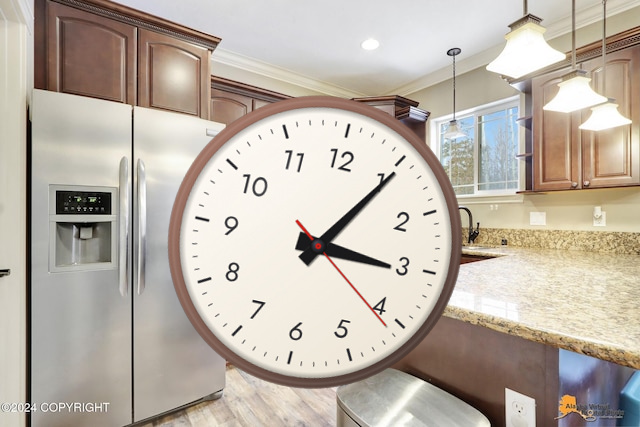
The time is 3:05:21
